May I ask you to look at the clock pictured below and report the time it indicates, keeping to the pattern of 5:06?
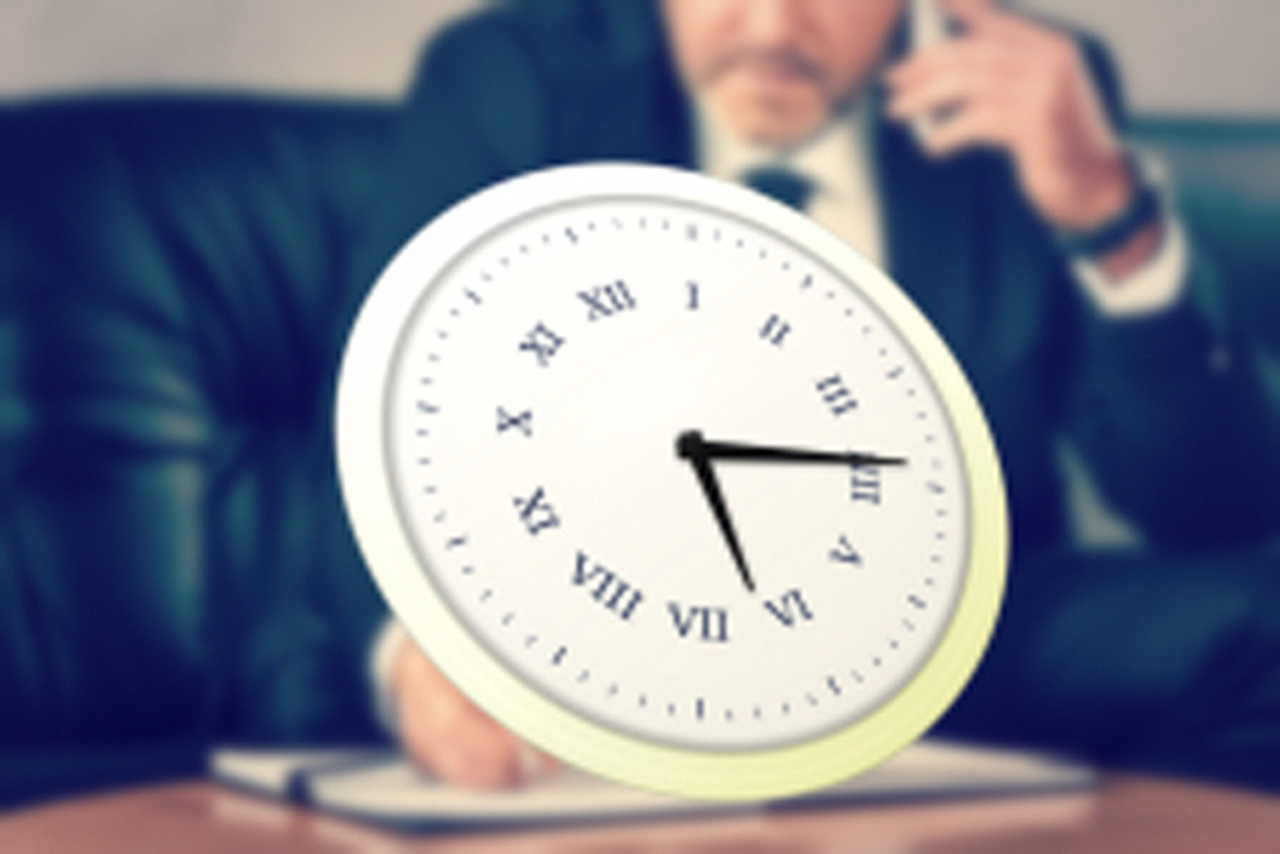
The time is 6:19
